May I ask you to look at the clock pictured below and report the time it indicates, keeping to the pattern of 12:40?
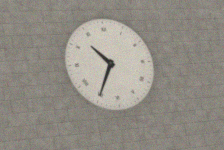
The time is 10:35
